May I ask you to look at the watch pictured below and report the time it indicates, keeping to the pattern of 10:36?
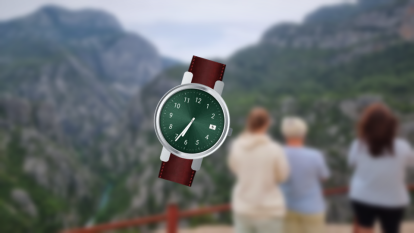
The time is 6:34
